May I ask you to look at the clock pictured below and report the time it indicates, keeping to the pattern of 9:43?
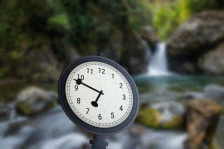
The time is 6:48
